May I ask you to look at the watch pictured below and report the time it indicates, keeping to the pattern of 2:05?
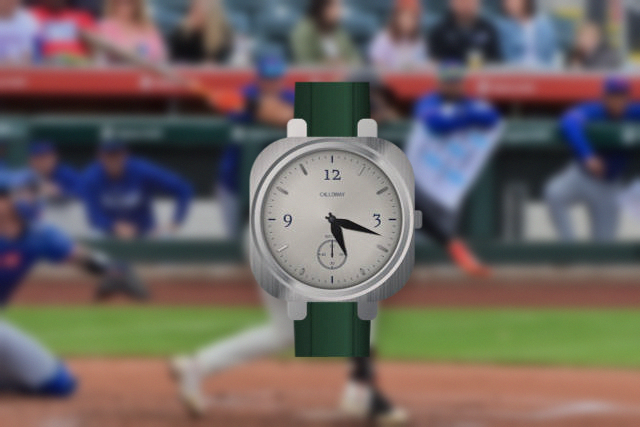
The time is 5:18
